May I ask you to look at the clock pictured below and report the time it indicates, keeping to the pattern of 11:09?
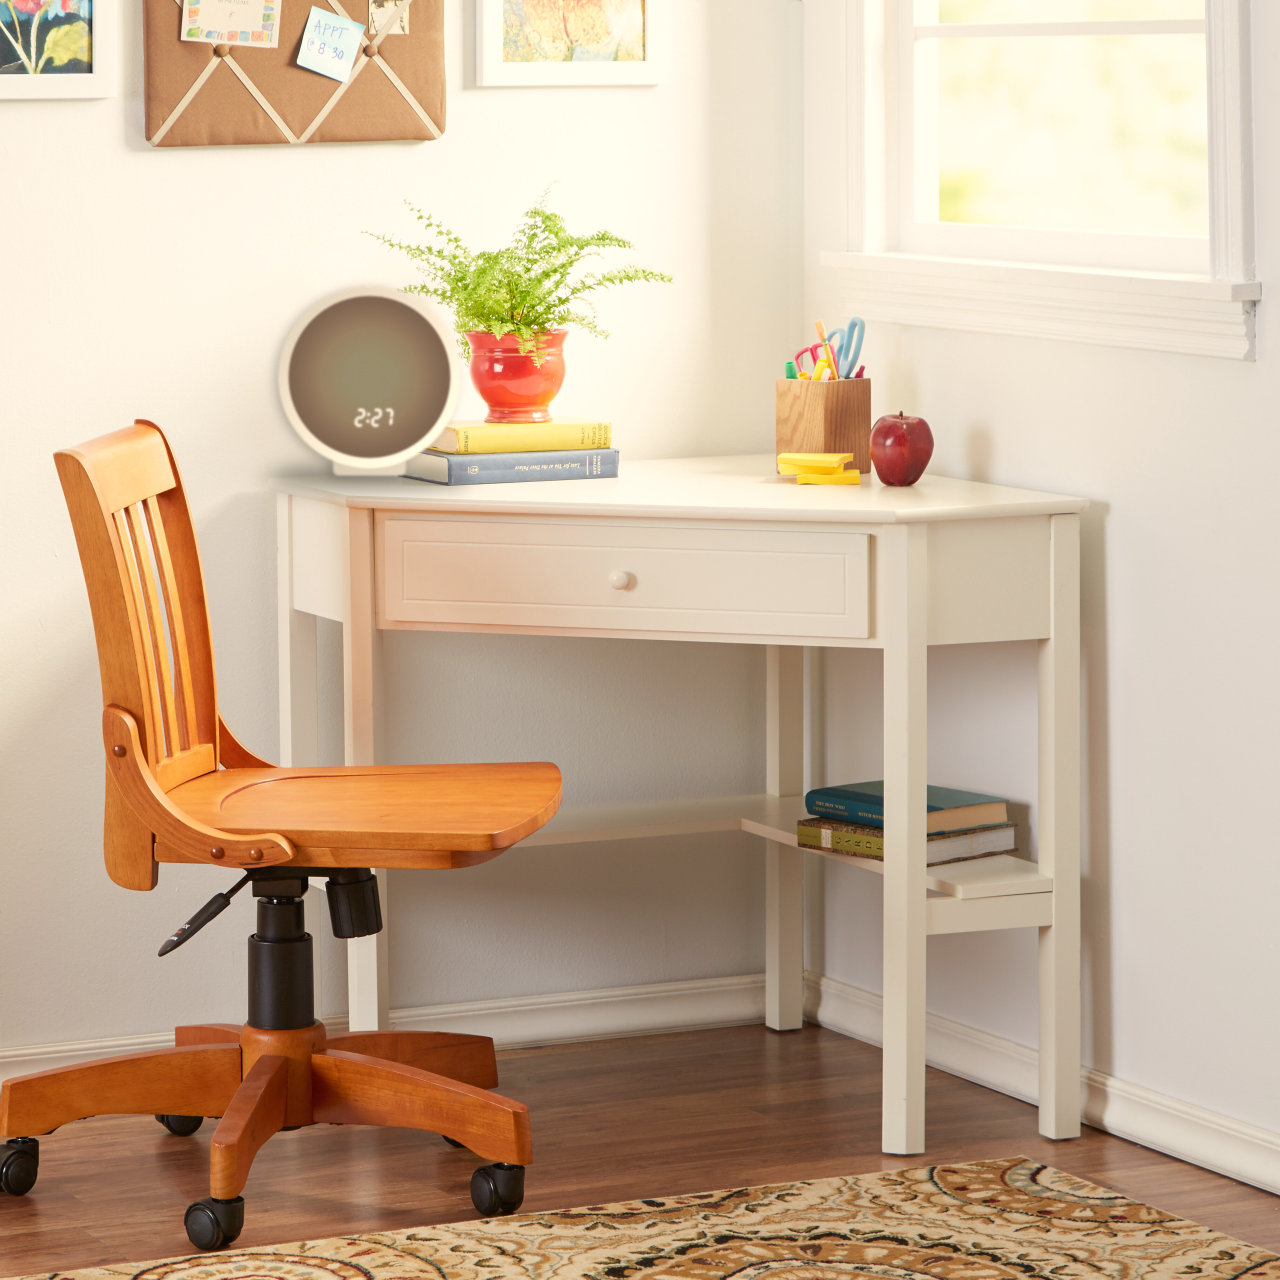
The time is 2:27
